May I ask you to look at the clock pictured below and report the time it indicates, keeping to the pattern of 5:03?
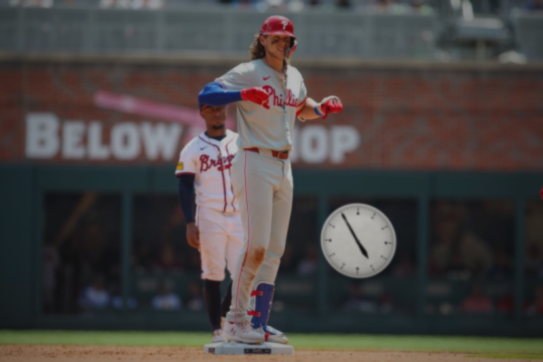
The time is 4:55
